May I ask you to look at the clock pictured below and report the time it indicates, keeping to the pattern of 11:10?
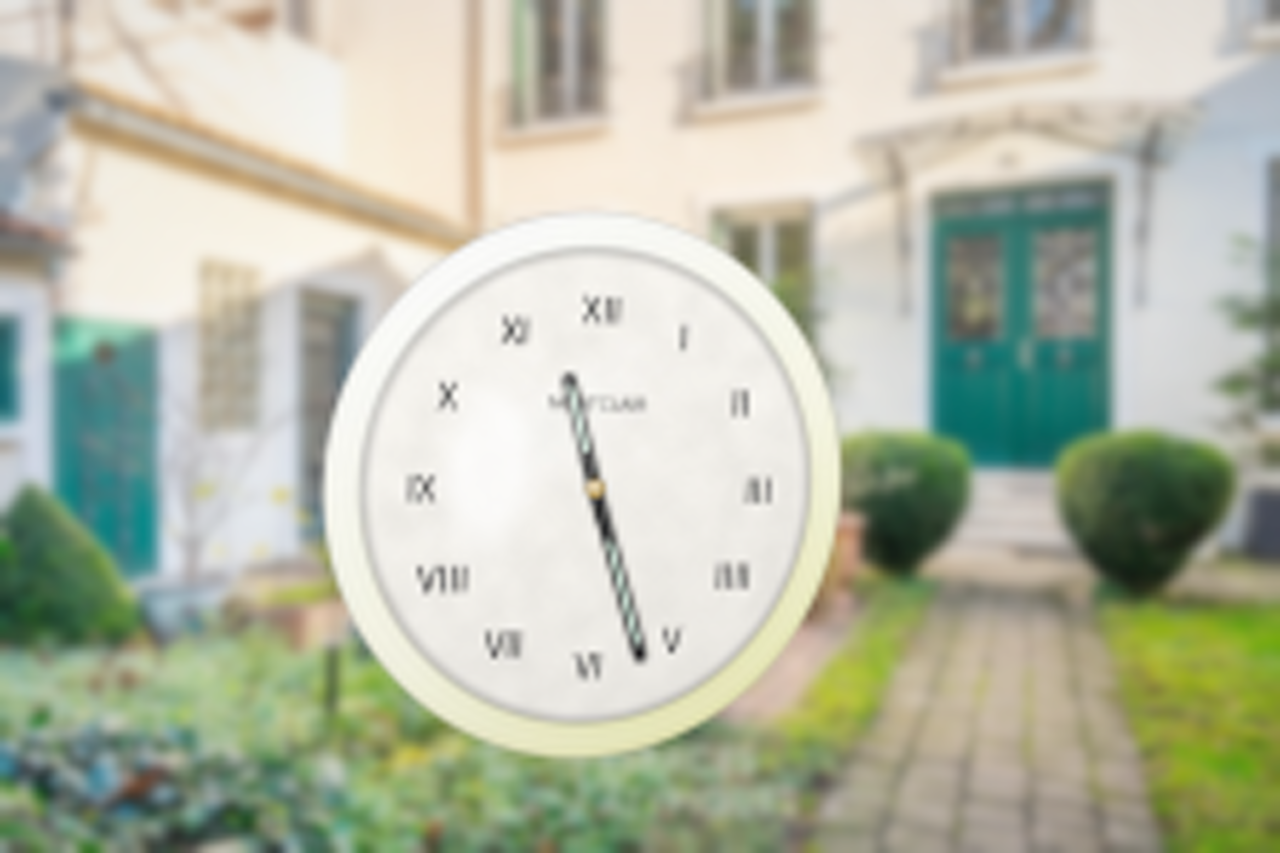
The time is 11:27
